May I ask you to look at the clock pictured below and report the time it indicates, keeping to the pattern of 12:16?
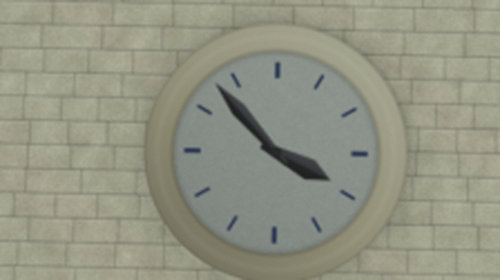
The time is 3:53
